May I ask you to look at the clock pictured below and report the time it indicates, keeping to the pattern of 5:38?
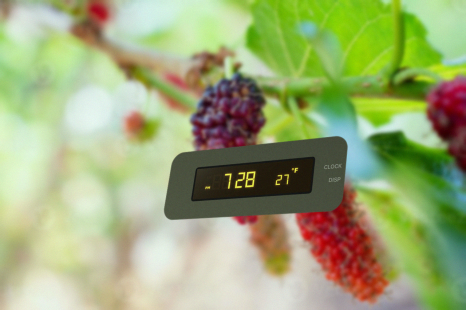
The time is 7:28
